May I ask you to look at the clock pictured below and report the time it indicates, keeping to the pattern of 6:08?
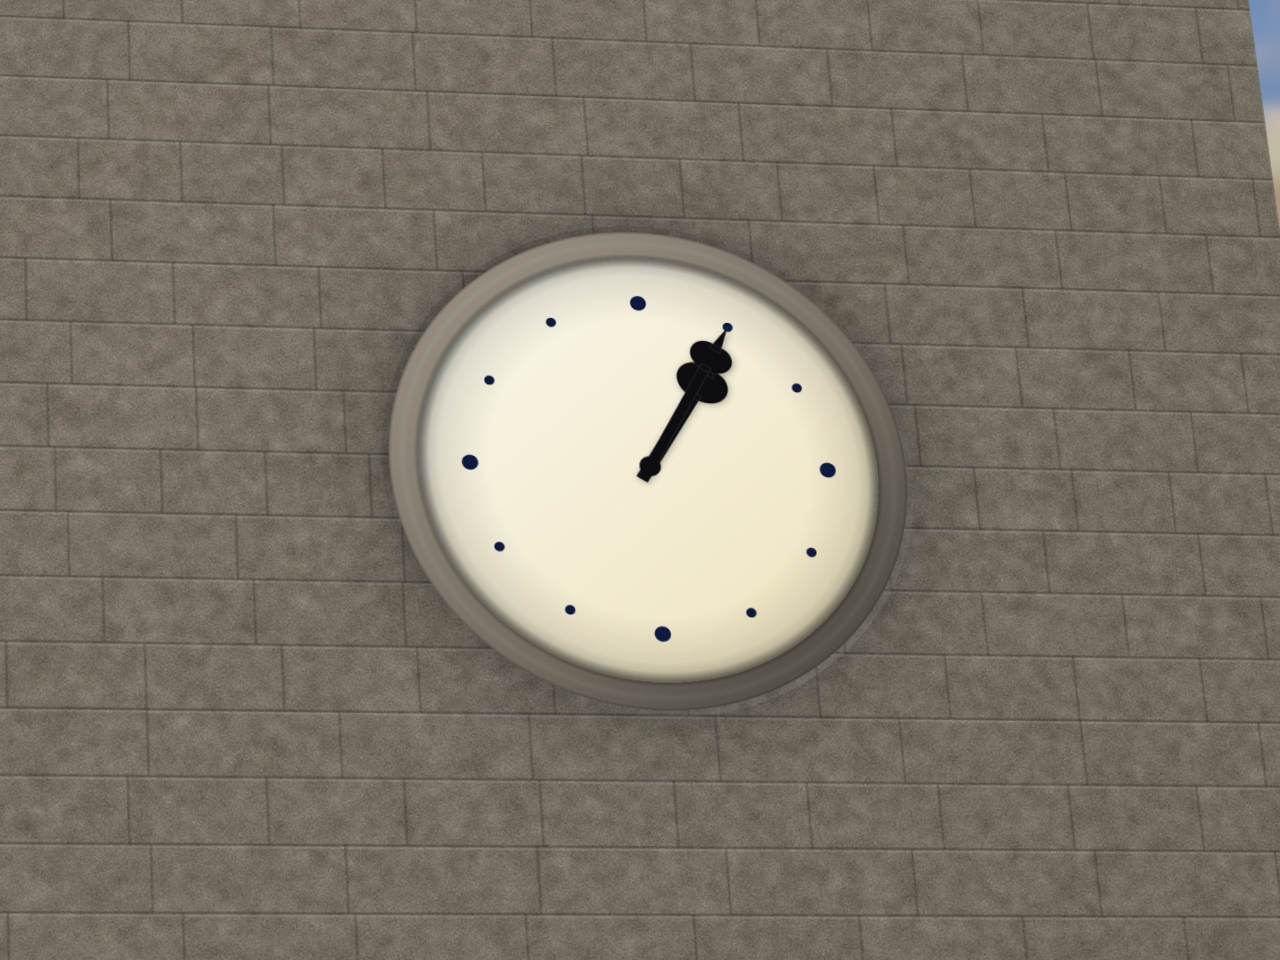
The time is 1:05
